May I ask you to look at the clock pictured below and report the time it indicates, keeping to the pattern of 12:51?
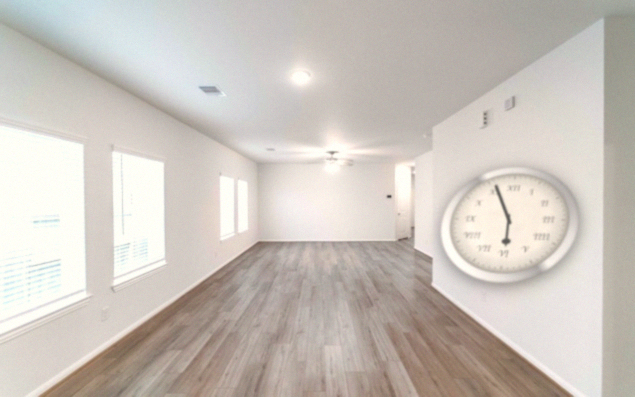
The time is 5:56
